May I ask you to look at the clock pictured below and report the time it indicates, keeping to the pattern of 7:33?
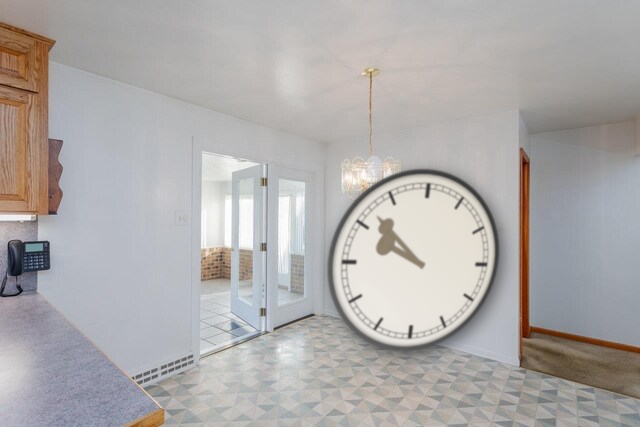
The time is 9:52
